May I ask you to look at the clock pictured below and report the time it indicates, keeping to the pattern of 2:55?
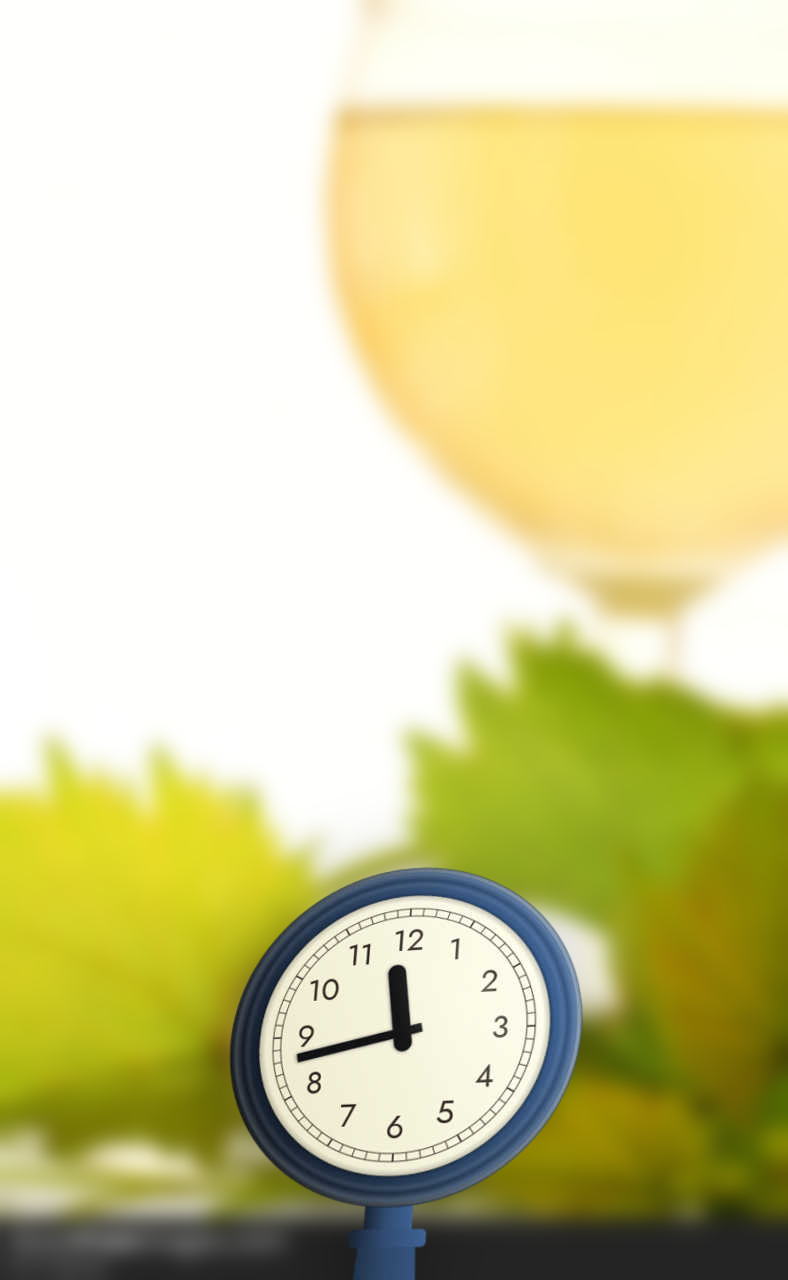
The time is 11:43
